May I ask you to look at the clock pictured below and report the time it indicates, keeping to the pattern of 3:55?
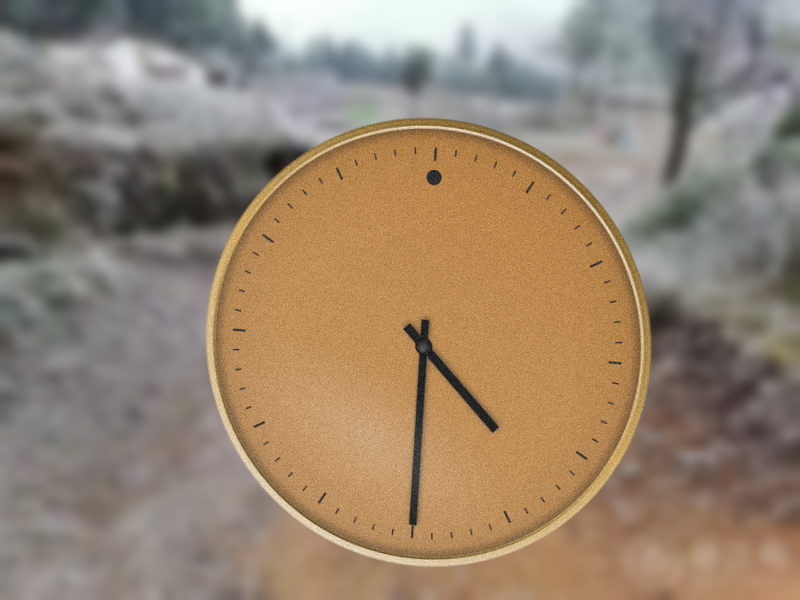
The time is 4:30
